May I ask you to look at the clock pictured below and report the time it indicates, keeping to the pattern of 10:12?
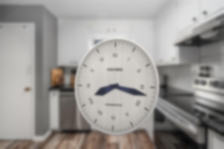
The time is 8:17
